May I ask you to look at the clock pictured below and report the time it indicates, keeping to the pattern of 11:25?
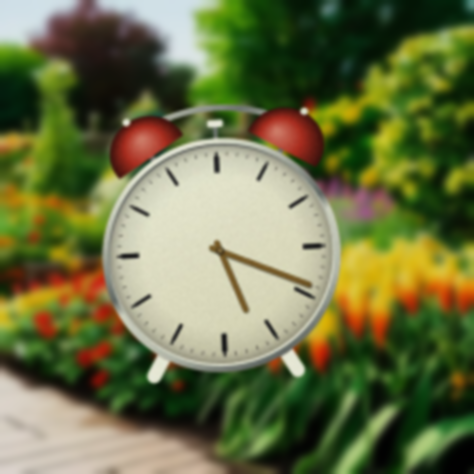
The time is 5:19
